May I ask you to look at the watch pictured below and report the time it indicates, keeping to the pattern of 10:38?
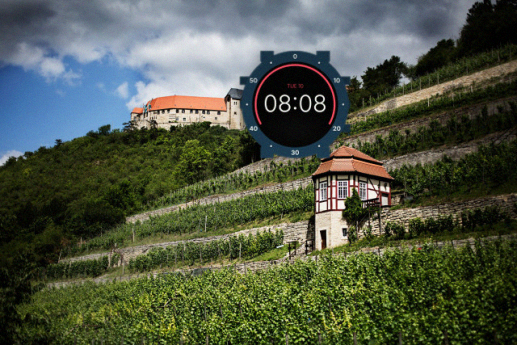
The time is 8:08
